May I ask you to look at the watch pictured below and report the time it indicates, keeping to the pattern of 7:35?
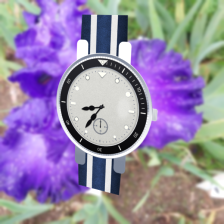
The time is 8:36
